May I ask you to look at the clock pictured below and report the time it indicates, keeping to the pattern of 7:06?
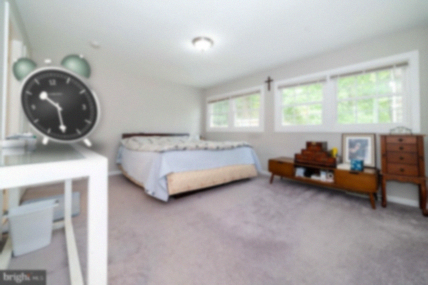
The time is 10:30
